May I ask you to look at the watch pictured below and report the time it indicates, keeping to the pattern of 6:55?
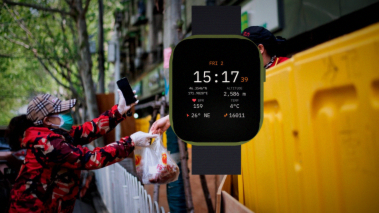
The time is 15:17
